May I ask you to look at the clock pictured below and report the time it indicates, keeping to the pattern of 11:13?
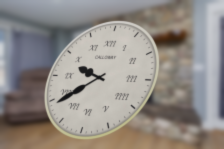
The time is 9:39
